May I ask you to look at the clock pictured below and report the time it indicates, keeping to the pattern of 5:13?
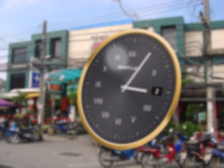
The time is 3:05
